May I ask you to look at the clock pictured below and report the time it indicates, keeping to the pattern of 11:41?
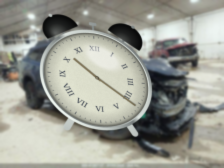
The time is 10:21
